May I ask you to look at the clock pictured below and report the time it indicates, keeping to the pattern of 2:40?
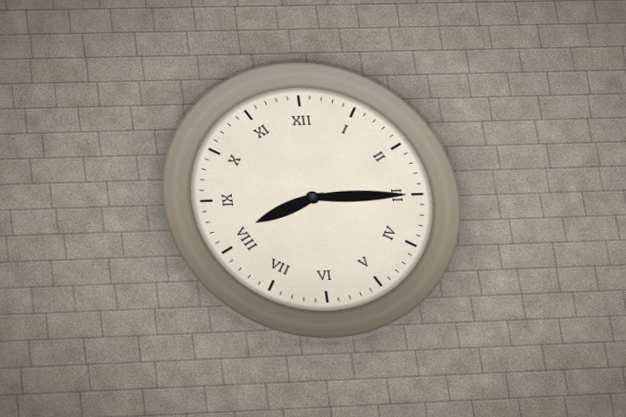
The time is 8:15
